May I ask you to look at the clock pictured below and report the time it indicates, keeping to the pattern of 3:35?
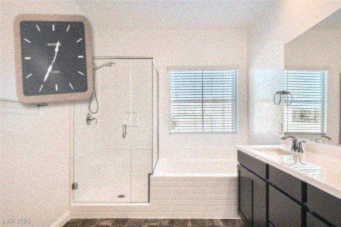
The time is 12:35
